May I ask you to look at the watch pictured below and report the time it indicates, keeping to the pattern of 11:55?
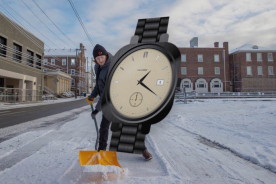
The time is 1:20
